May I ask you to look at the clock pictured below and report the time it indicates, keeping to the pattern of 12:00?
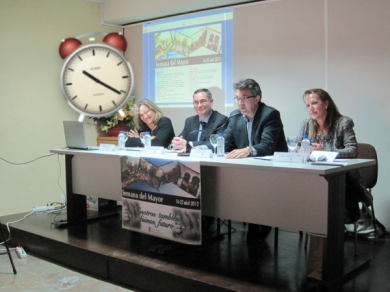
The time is 10:21
